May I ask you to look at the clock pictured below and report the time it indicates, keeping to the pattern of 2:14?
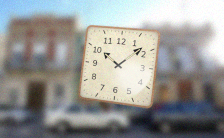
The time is 10:08
